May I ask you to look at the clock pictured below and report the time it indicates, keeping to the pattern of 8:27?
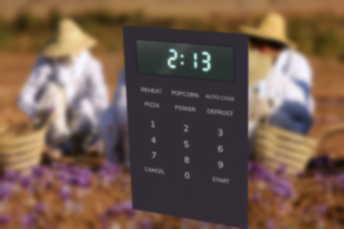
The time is 2:13
